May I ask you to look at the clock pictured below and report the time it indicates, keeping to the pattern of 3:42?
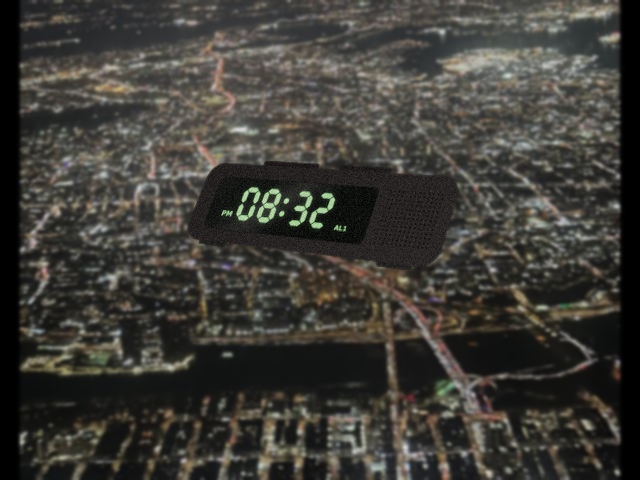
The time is 8:32
